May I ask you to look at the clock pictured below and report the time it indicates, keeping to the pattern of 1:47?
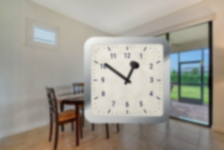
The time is 12:51
